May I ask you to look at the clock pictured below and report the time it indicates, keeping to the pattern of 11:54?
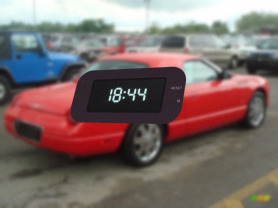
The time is 18:44
